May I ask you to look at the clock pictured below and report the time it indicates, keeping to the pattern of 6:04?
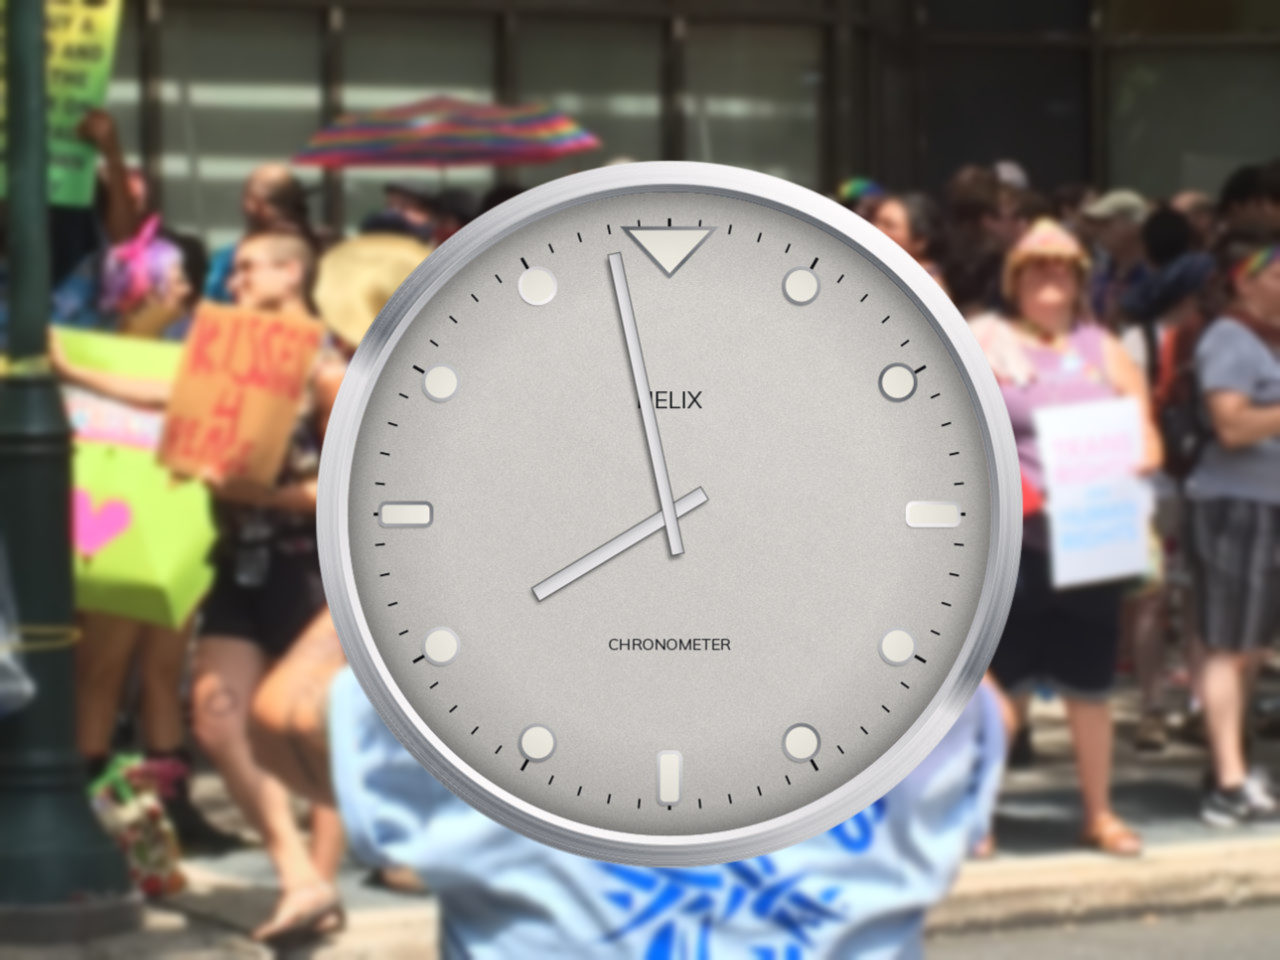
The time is 7:58
